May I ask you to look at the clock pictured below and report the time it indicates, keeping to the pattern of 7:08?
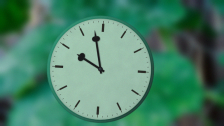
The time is 9:58
